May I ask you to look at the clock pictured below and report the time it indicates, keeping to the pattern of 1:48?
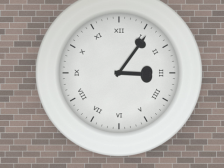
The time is 3:06
